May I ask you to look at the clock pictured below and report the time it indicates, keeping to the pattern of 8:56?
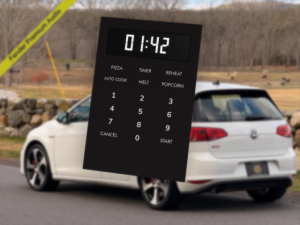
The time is 1:42
